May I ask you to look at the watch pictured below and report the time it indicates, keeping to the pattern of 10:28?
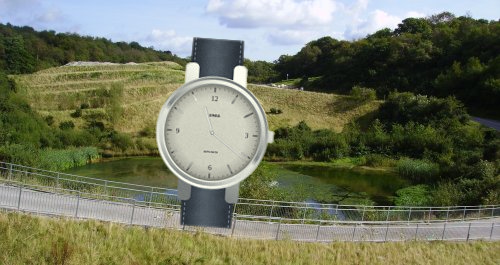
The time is 11:21
